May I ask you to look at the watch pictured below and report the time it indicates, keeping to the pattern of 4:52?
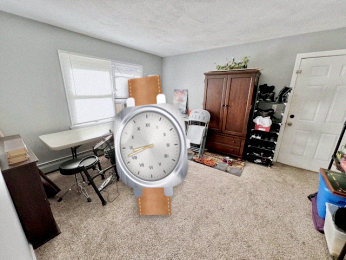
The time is 8:42
